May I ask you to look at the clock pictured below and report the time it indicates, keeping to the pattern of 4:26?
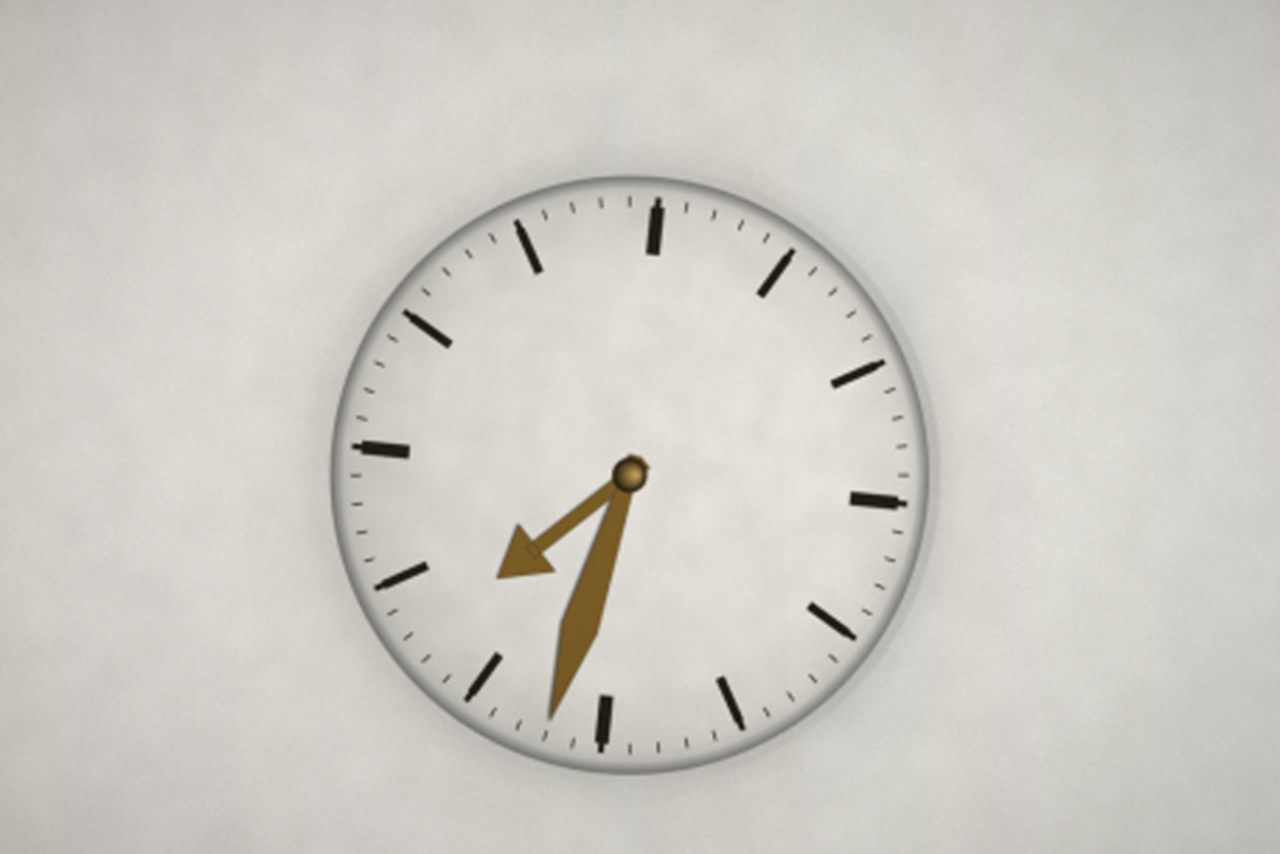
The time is 7:32
